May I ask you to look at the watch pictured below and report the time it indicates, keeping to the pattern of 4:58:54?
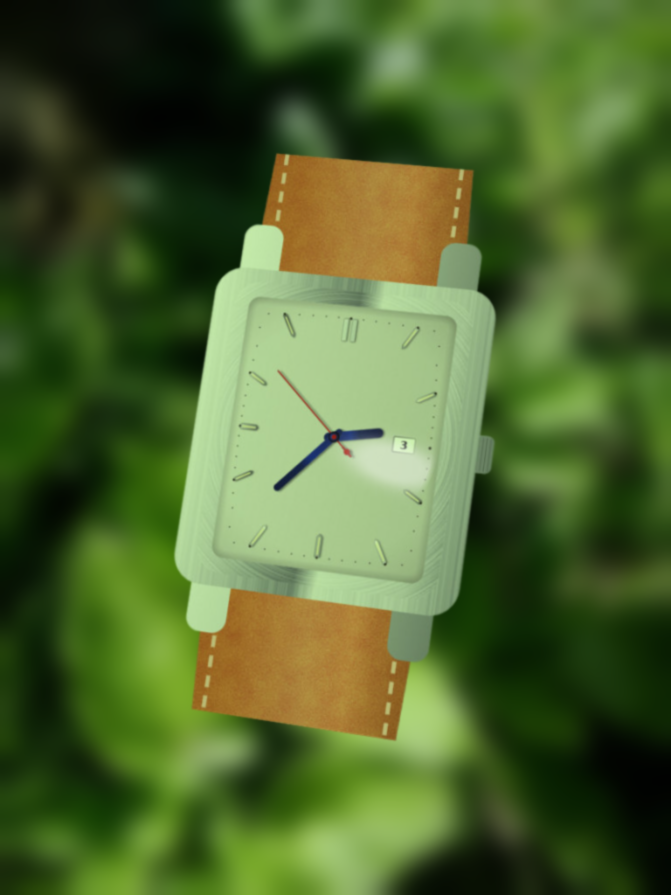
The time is 2:36:52
